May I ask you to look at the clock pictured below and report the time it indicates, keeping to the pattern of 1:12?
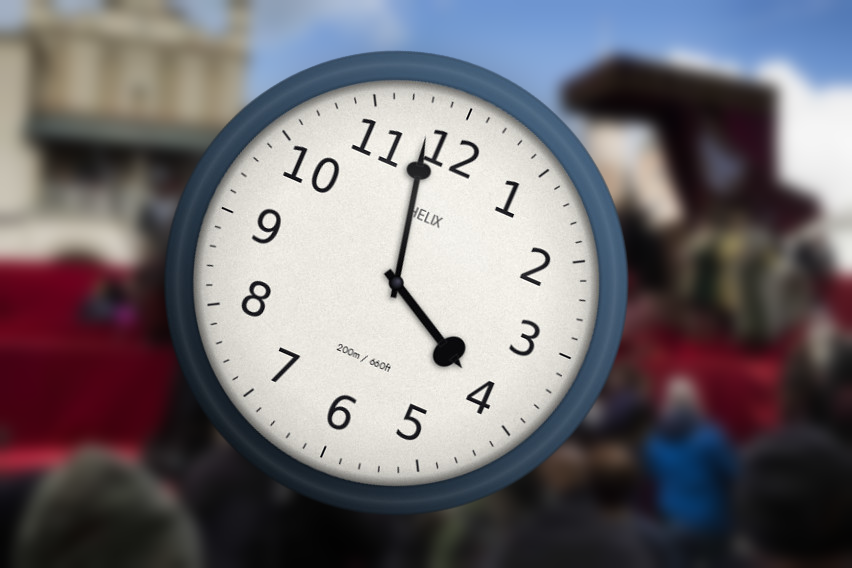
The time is 3:58
